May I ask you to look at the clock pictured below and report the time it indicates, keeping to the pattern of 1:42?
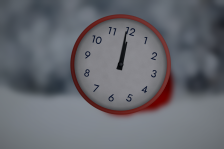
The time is 11:59
